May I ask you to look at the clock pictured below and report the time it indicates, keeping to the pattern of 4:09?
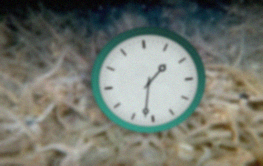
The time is 1:32
